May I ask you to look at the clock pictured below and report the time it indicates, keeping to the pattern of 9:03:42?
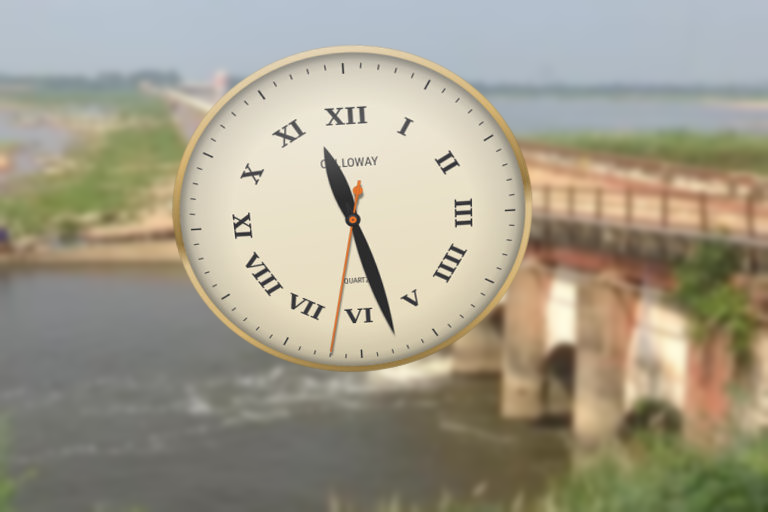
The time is 11:27:32
